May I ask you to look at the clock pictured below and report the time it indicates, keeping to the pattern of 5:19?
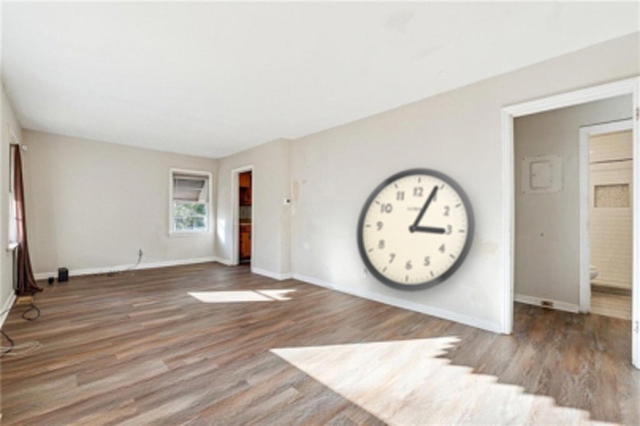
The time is 3:04
